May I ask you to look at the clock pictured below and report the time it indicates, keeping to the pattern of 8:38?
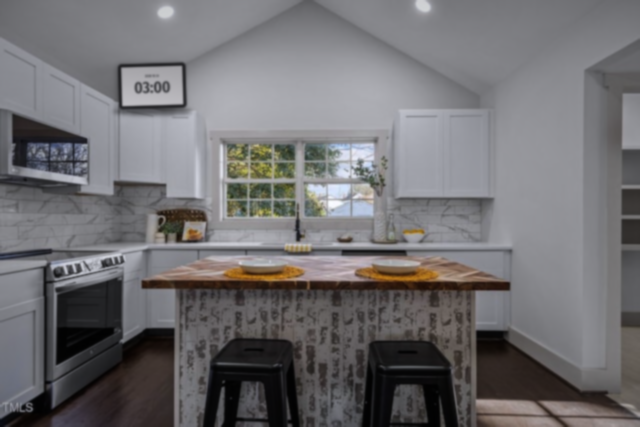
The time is 3:00
